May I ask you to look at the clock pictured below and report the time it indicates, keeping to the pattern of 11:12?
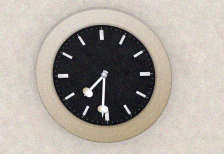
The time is 7:31
